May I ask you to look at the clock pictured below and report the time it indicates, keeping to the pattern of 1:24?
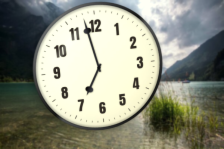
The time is 6:58
